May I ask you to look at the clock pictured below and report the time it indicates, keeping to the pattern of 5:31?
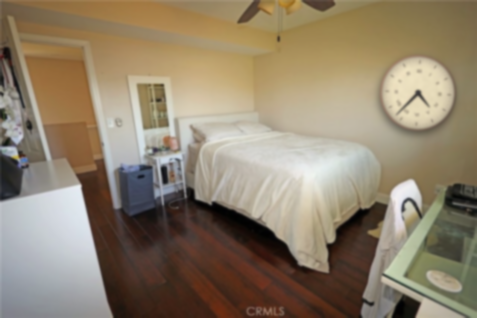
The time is 4:37
